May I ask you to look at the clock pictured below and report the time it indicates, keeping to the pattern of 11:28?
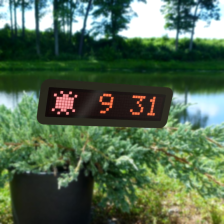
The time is 9:31
